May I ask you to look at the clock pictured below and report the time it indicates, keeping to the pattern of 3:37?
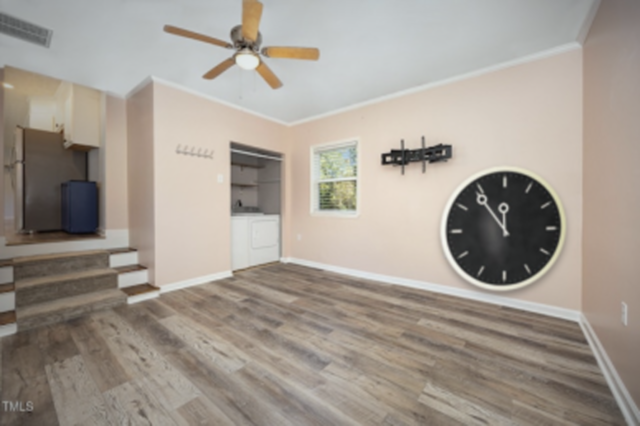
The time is 11:54
